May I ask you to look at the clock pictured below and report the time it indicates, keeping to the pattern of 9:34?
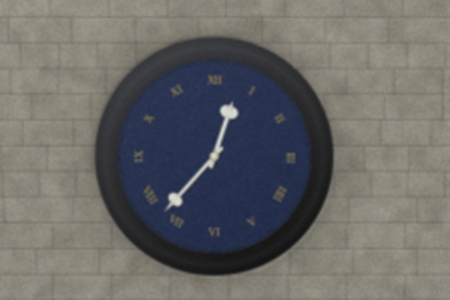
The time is 12:37
